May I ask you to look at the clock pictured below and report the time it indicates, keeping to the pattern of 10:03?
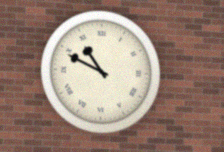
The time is 10:49
